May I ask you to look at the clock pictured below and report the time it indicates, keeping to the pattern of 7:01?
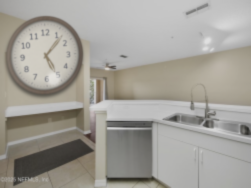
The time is 5:07
